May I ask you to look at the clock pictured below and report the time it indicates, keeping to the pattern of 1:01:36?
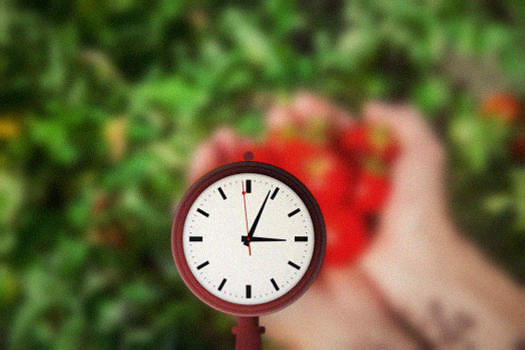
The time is 3:03:59
